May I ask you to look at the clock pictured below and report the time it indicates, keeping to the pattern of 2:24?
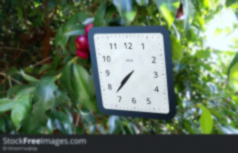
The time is 7:37
